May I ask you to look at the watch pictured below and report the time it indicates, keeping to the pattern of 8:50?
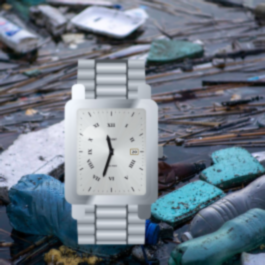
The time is 11:33
